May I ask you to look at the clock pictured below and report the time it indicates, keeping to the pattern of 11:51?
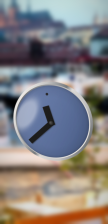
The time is 11:39
